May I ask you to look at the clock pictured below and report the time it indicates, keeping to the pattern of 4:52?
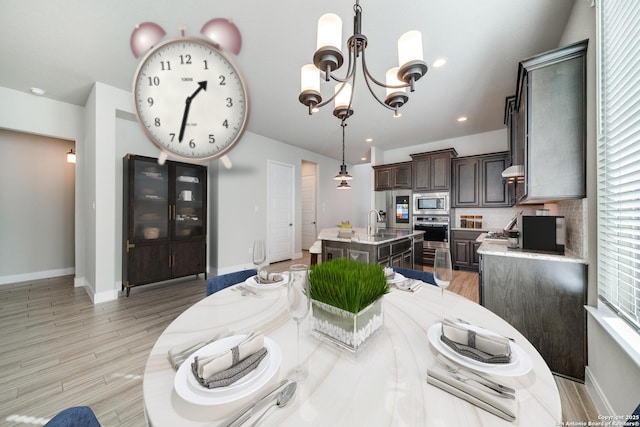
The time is 1:33
